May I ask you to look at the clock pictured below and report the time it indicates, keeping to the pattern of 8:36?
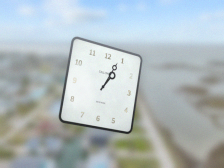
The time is 1:04
